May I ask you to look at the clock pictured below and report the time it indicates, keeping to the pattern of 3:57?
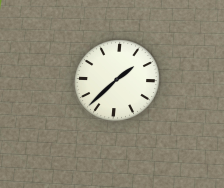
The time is 1:37
